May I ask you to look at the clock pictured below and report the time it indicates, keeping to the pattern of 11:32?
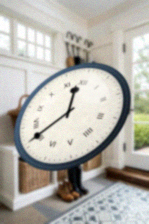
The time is 11:36
